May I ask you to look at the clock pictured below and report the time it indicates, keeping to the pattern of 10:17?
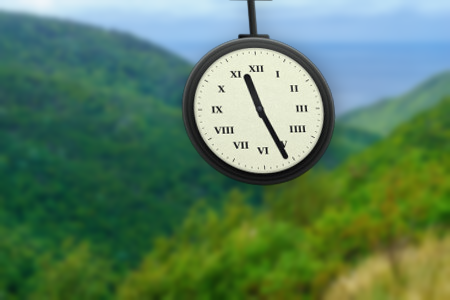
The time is 11:26
